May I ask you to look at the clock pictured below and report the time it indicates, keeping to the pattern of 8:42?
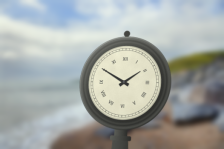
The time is 1:50
